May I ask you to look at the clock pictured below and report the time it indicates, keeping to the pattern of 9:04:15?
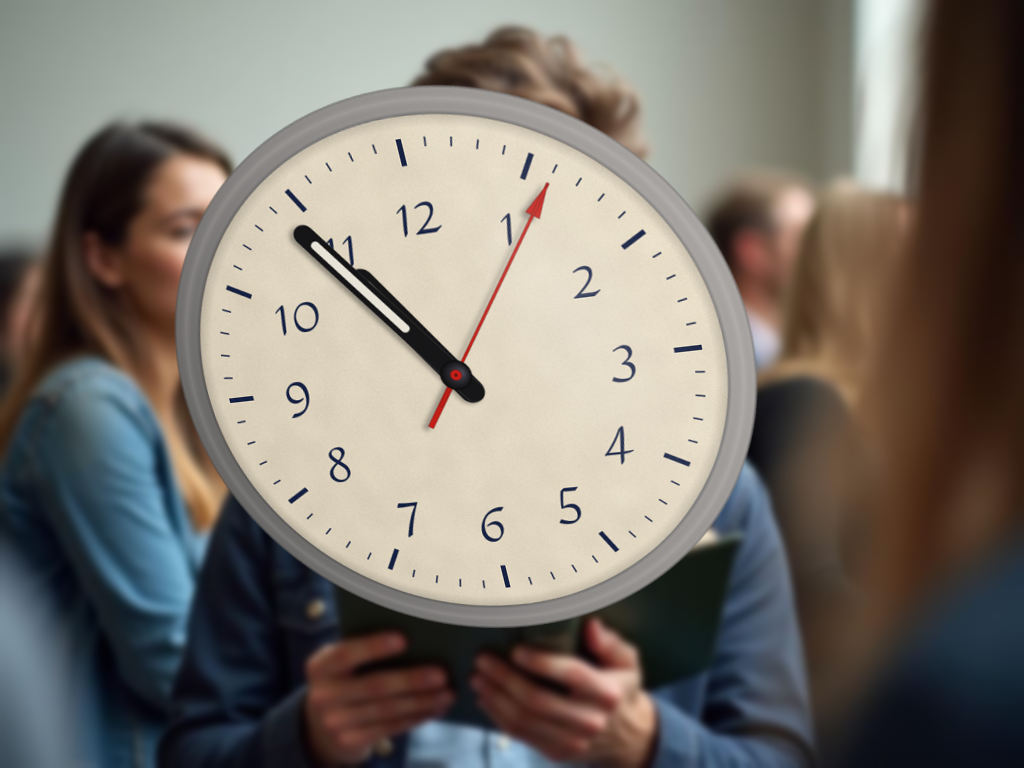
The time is 10:54:06
